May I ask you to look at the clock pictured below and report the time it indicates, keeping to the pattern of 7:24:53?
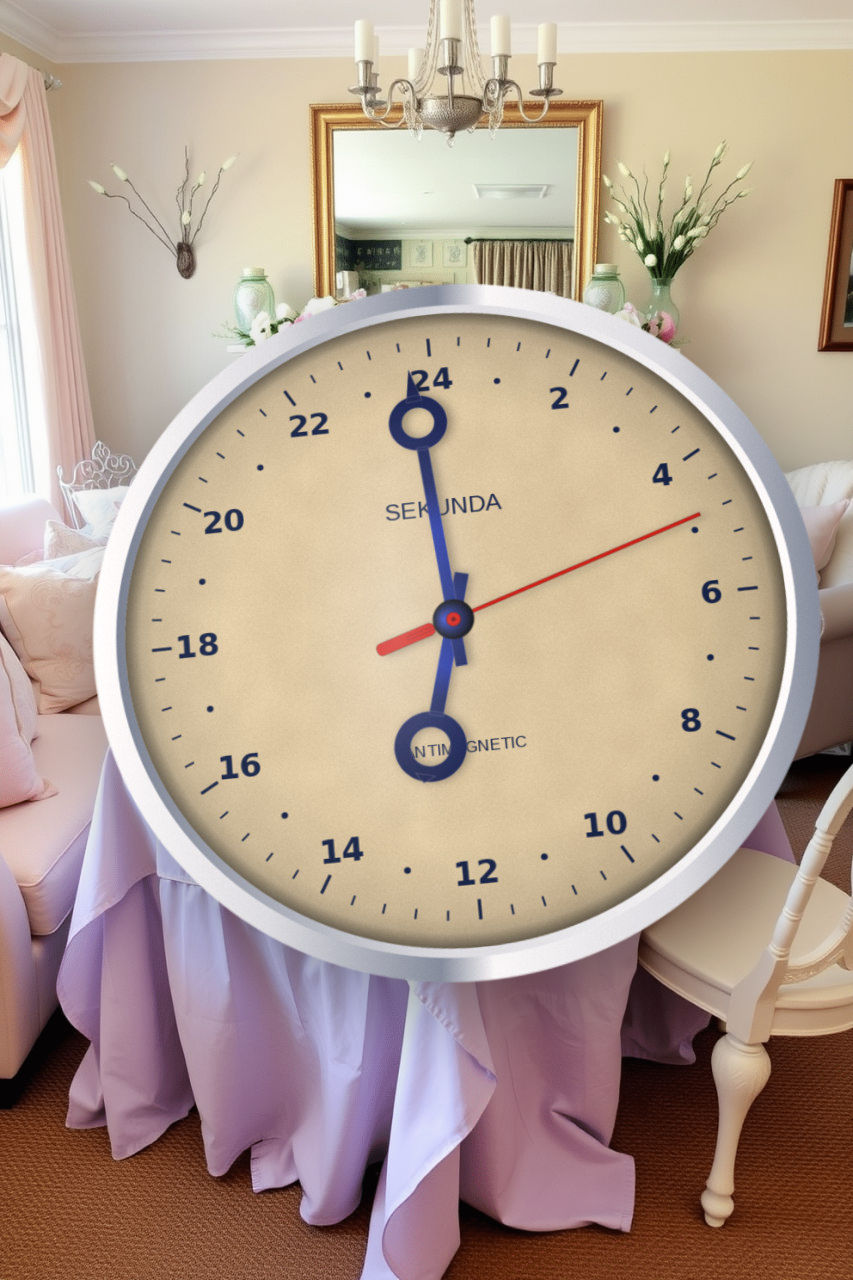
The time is 12:59:12
